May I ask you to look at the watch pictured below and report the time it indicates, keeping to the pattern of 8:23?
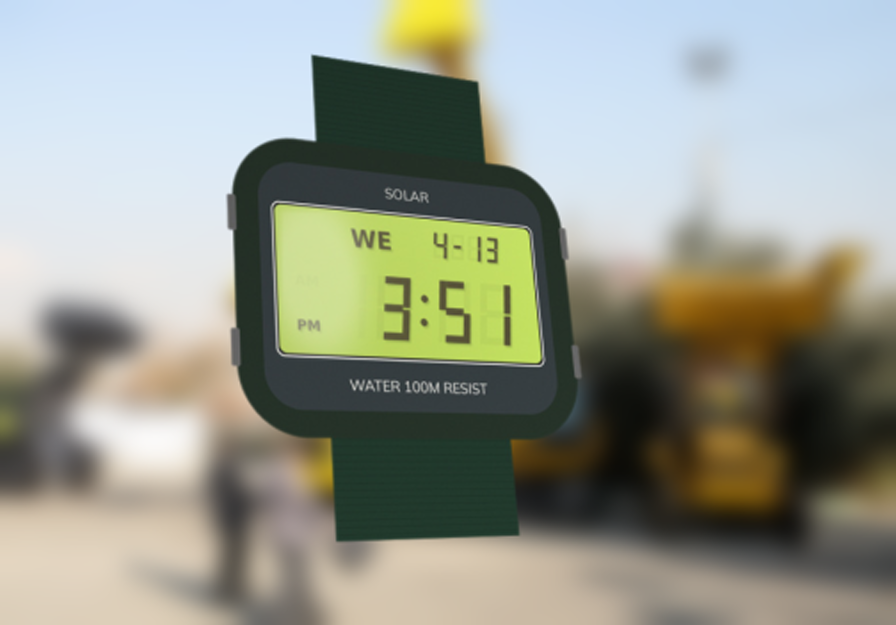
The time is 3:51
